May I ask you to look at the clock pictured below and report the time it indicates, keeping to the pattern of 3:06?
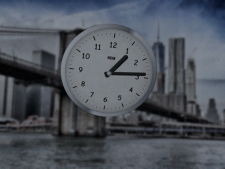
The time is 1:14
